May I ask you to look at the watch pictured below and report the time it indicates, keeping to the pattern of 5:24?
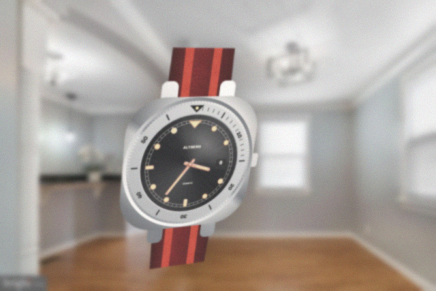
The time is 3:36
